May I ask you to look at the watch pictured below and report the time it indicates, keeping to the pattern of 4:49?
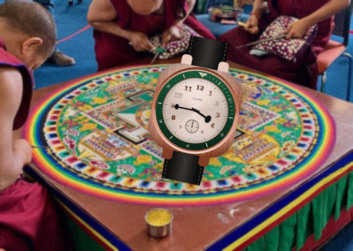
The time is 3:45
